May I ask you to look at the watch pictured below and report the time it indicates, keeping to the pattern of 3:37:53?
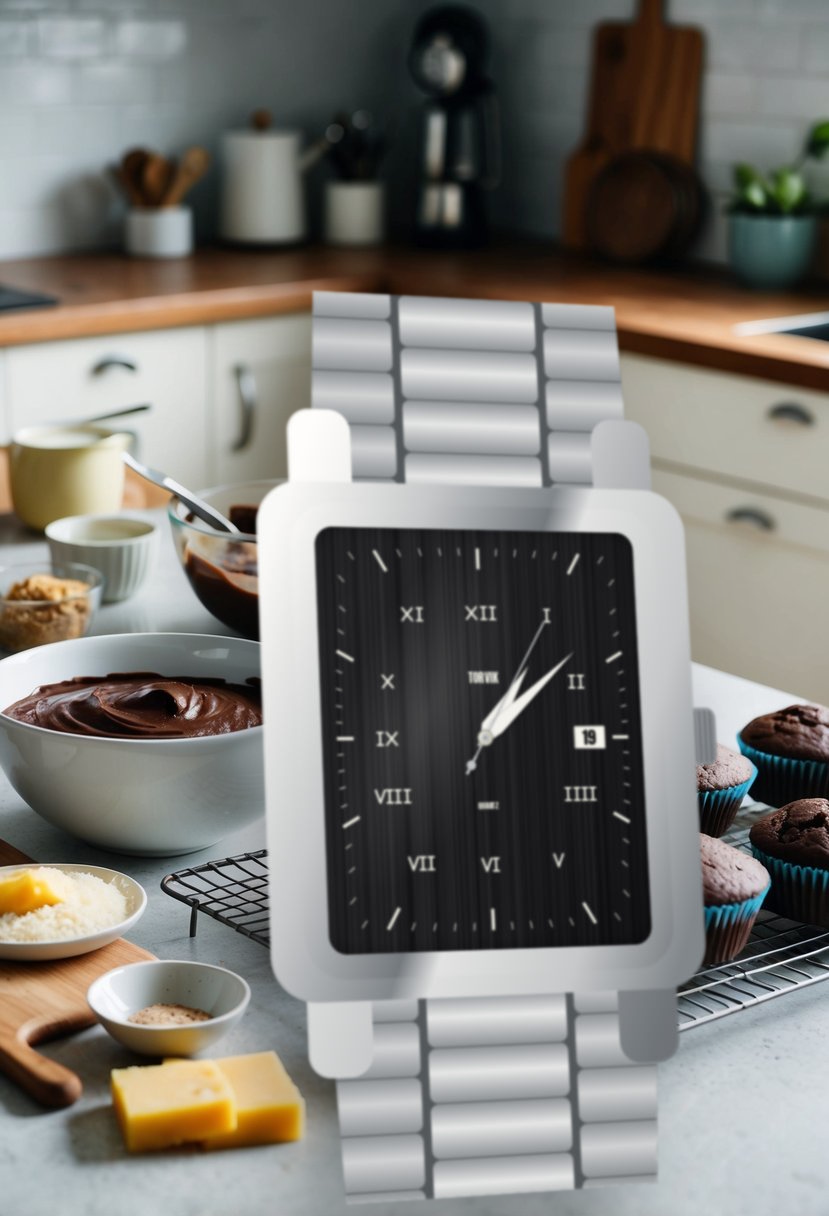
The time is 1:08:05
